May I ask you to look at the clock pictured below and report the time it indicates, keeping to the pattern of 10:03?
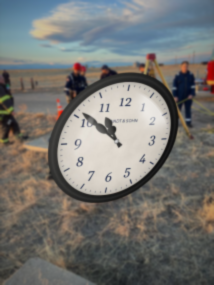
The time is 10:51
